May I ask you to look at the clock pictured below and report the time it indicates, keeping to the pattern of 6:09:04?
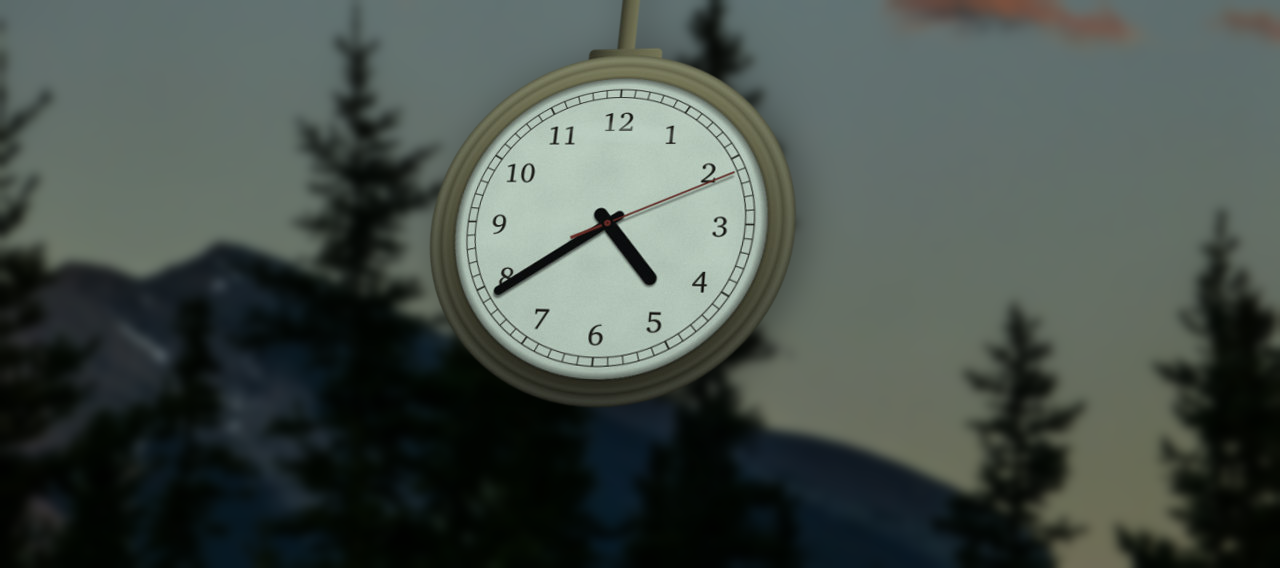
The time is 4:39:11
